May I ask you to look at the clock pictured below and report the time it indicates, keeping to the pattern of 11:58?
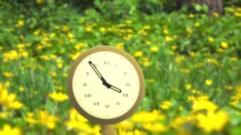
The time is 3:54
